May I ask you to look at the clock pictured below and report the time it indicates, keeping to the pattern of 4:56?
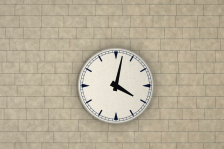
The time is 4:02
